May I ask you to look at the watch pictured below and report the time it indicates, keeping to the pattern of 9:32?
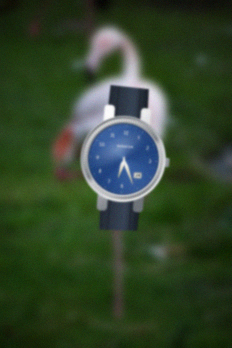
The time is 6:26
